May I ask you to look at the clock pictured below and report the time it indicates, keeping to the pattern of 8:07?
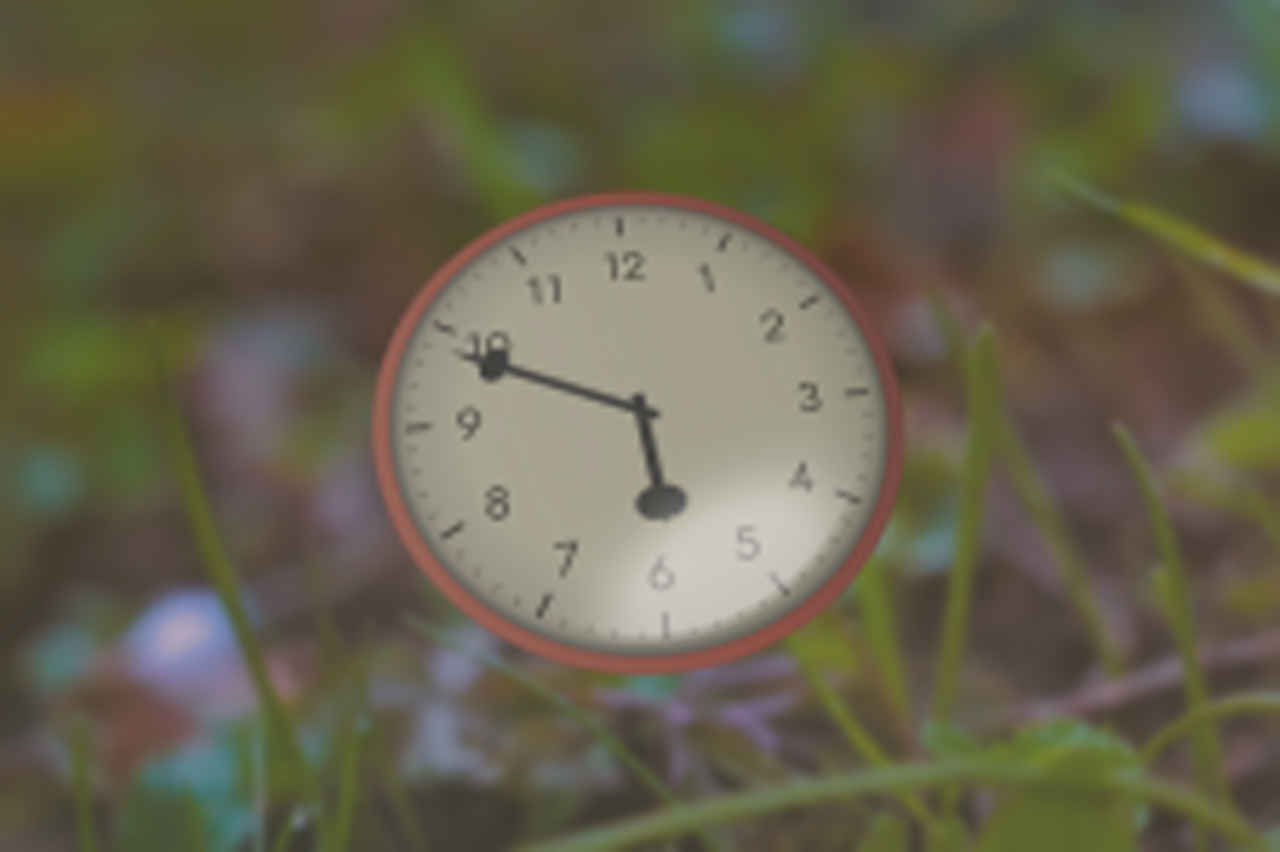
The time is 5:49
